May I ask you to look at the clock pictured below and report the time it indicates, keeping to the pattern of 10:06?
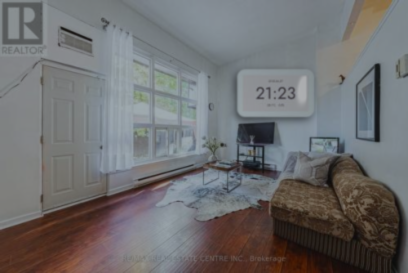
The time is 21:23
